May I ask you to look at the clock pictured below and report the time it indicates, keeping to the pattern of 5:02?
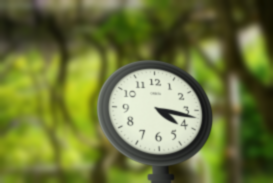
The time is 4:17
